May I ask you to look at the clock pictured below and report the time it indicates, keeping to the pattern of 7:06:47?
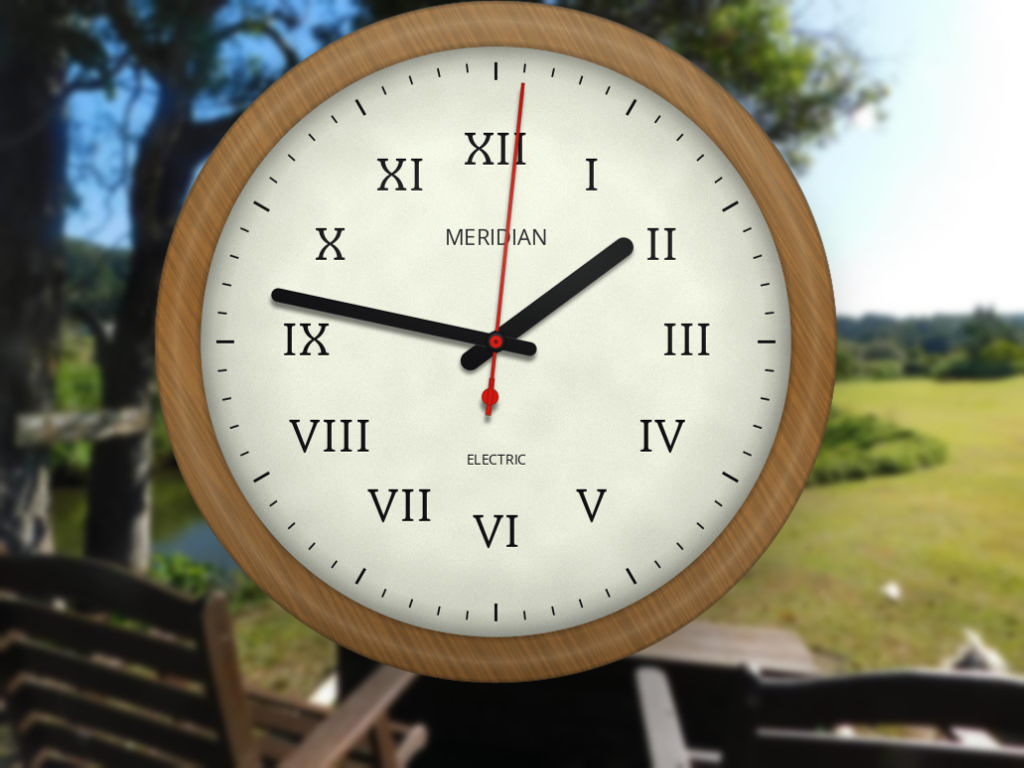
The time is 1:47:01
